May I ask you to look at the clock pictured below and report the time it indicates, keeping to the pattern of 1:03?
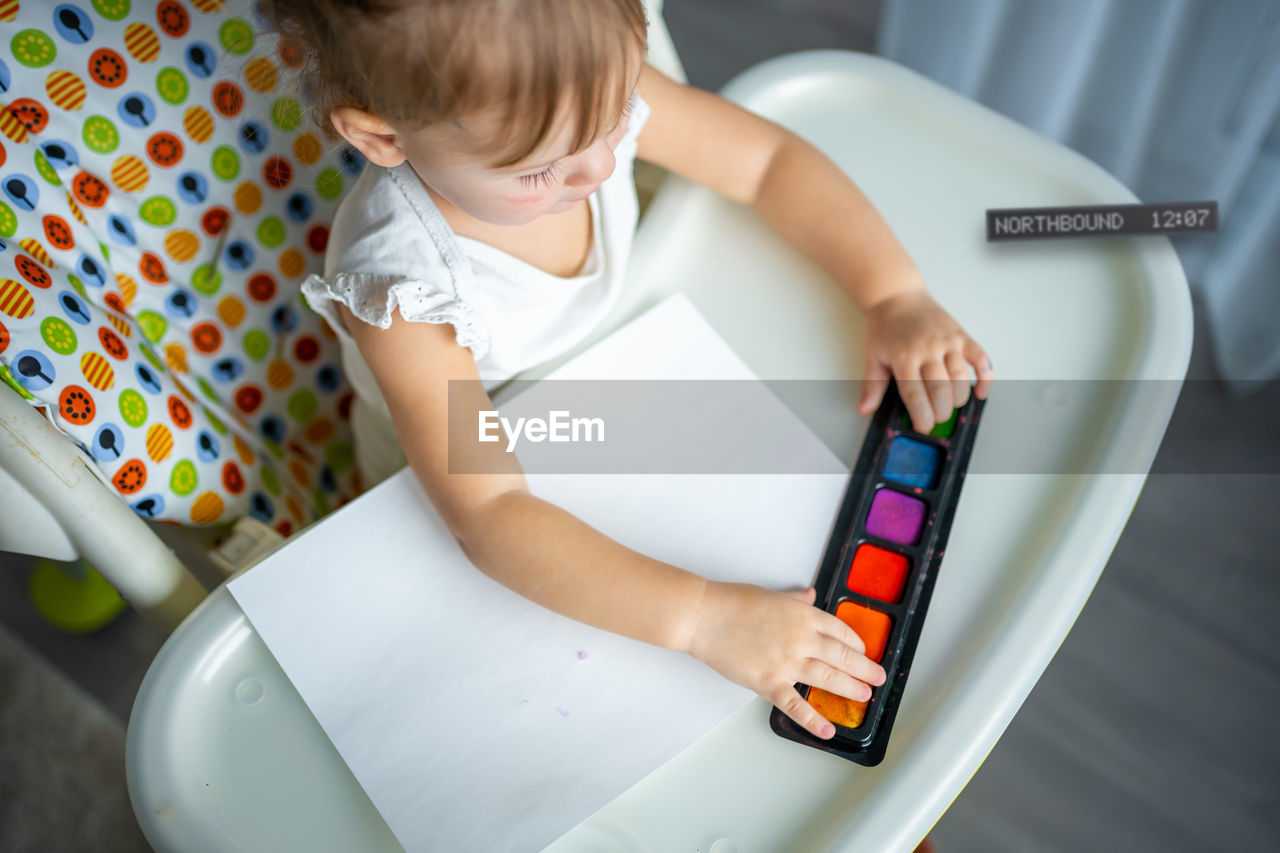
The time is 12:07
